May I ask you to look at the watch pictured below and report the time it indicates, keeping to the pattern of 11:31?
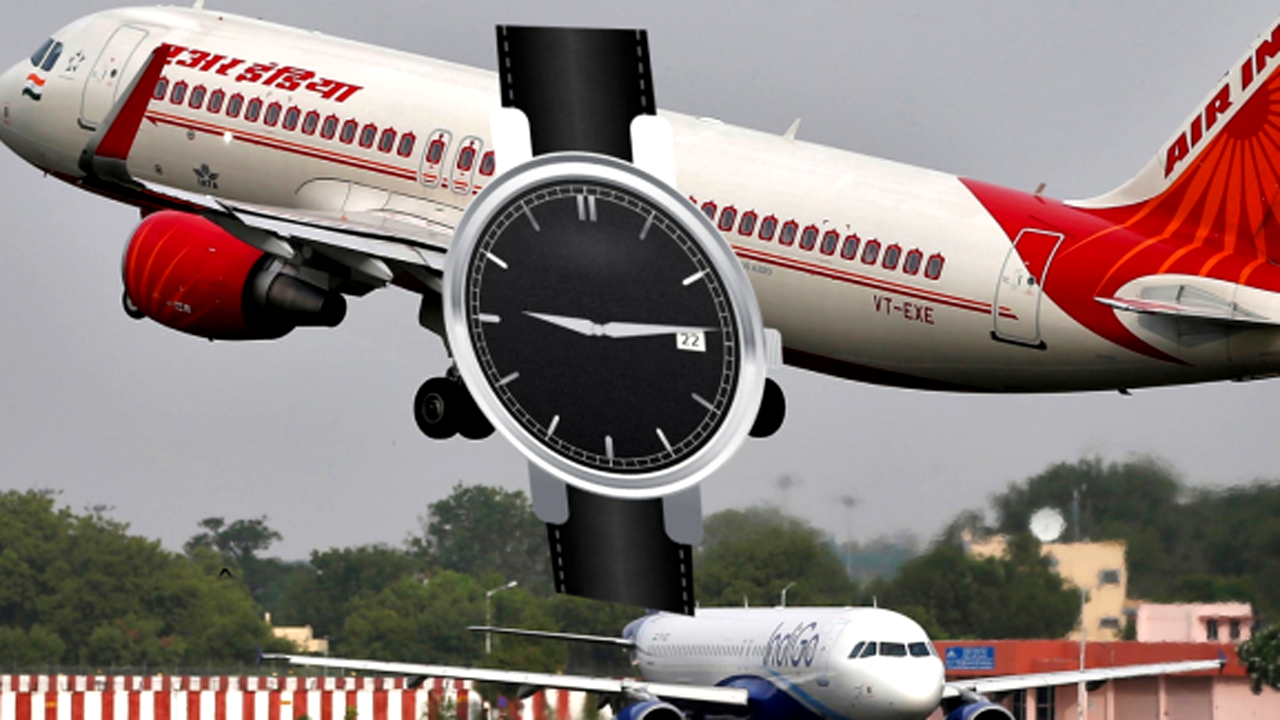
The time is 9:14
